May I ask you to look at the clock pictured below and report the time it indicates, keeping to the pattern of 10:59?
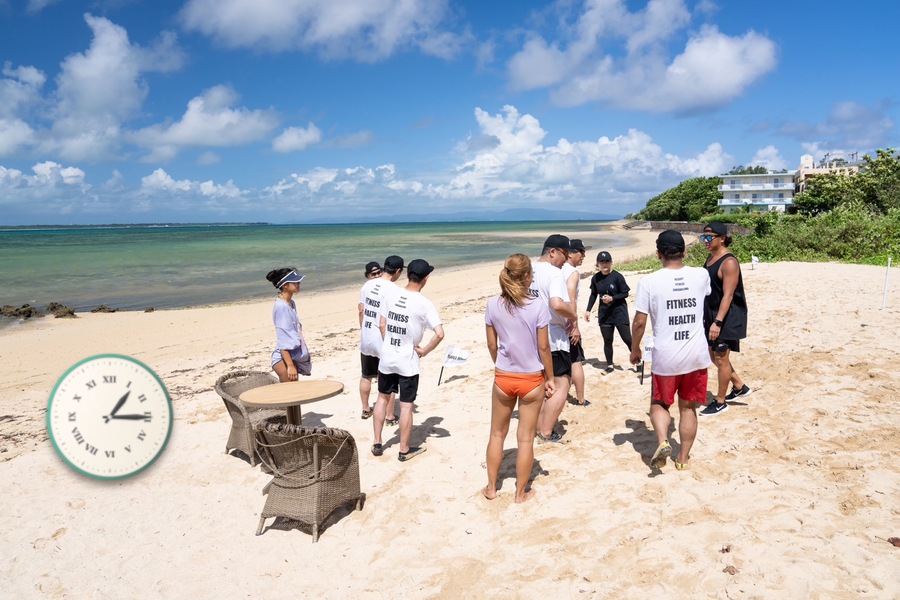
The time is 1:15
